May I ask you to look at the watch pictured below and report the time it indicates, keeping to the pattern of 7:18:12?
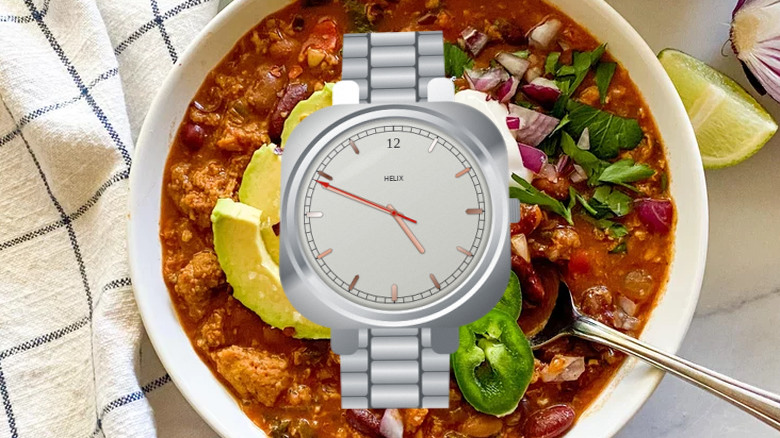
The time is 4:48:49
